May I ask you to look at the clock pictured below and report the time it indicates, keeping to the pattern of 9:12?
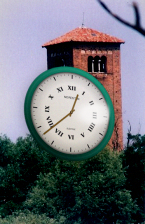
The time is 12:38
